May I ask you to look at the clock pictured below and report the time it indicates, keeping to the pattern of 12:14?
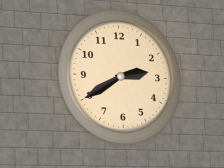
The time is 2:40
